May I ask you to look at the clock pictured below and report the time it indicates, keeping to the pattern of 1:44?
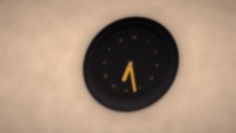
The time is 6:27
